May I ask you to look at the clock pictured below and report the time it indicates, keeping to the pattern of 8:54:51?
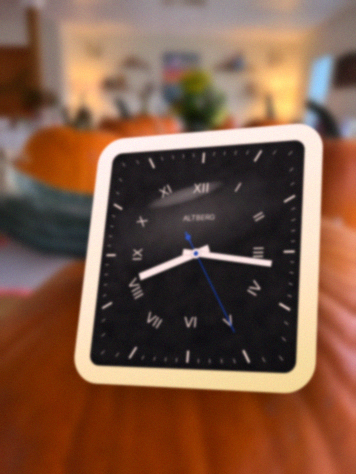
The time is 8:16:25
